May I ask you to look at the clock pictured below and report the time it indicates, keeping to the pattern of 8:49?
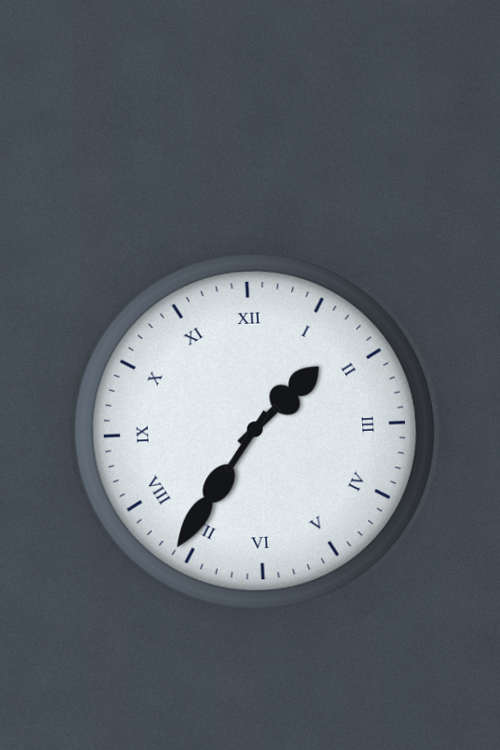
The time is 1:36
